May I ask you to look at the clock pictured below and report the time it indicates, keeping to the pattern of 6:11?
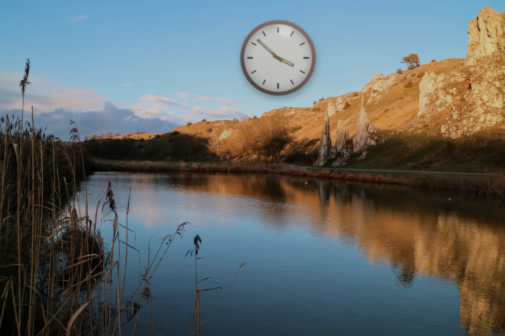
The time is 3:52
